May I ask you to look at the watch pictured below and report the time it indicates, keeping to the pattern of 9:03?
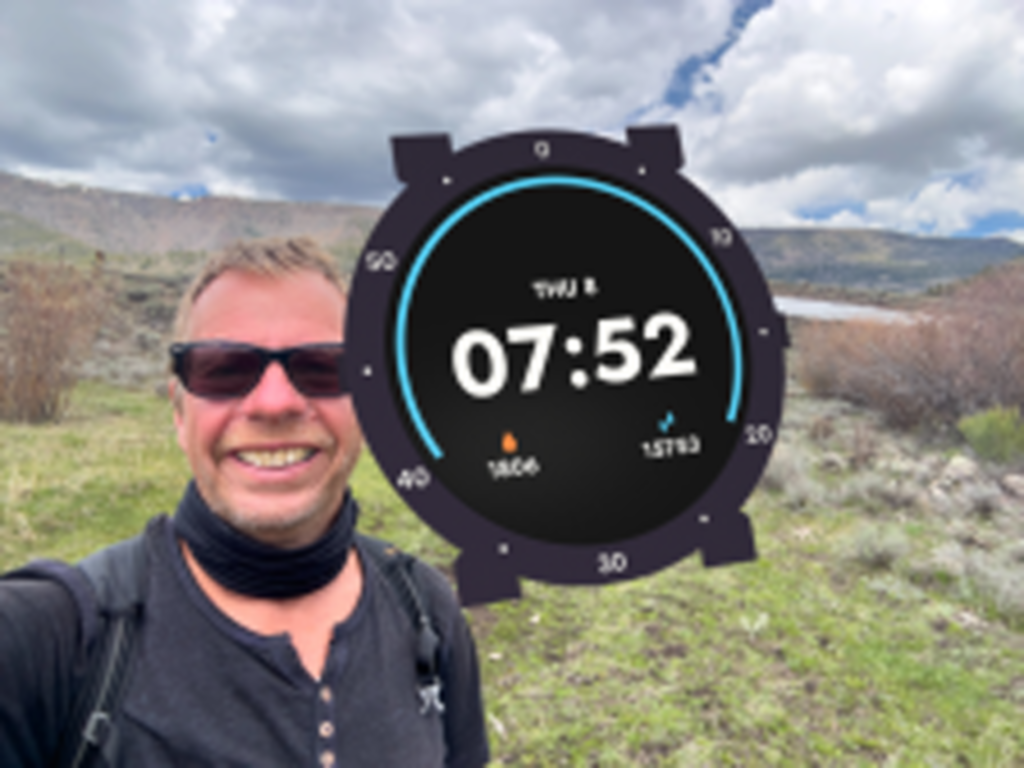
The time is 7:52
